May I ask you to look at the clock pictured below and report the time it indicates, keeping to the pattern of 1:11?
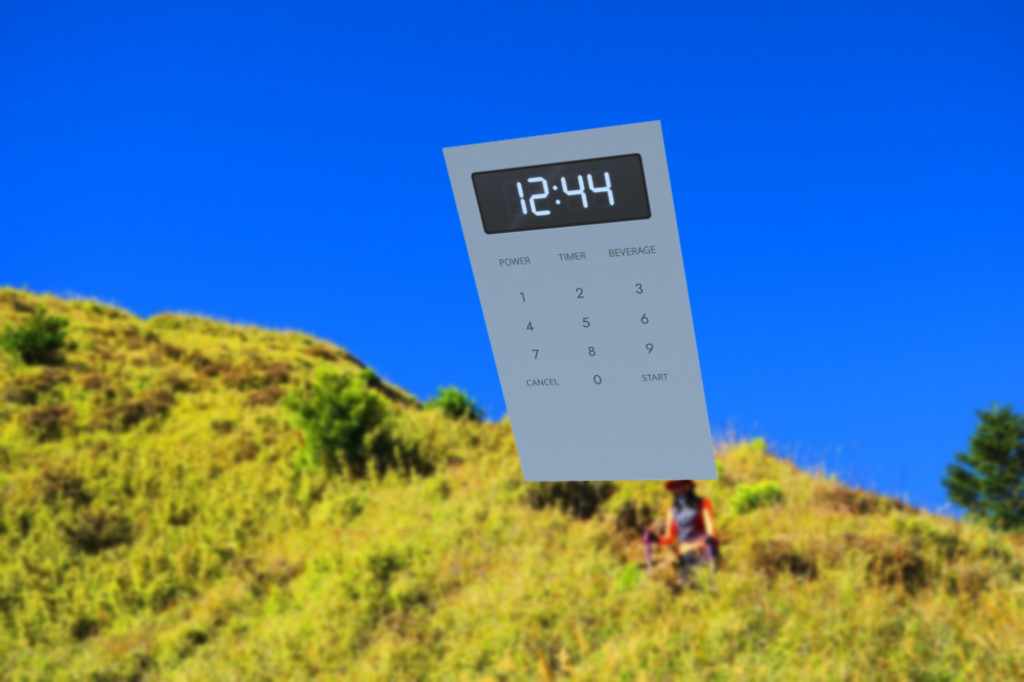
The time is 12:44
